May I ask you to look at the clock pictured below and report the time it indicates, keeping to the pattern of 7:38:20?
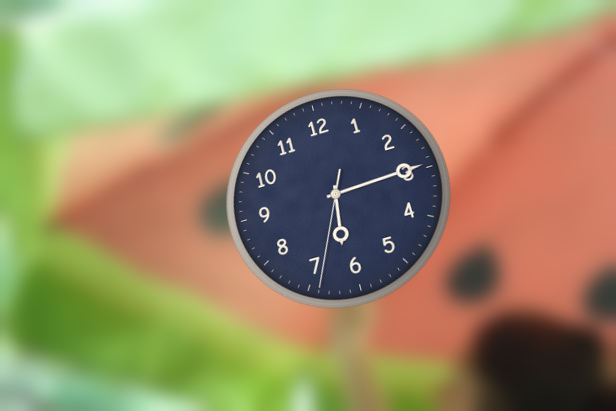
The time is 6:14:34
